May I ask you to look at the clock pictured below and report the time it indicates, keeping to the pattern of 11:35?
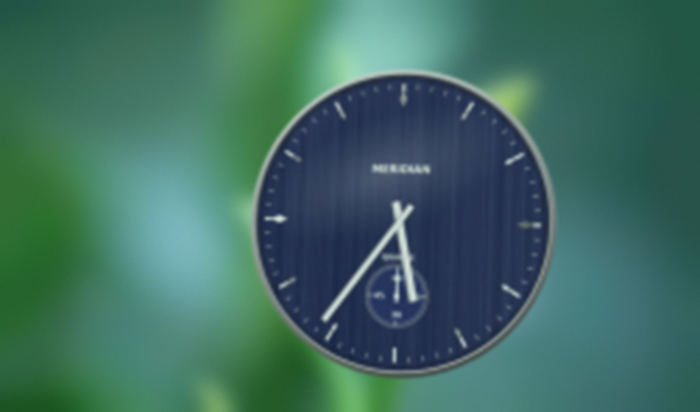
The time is 5:36
